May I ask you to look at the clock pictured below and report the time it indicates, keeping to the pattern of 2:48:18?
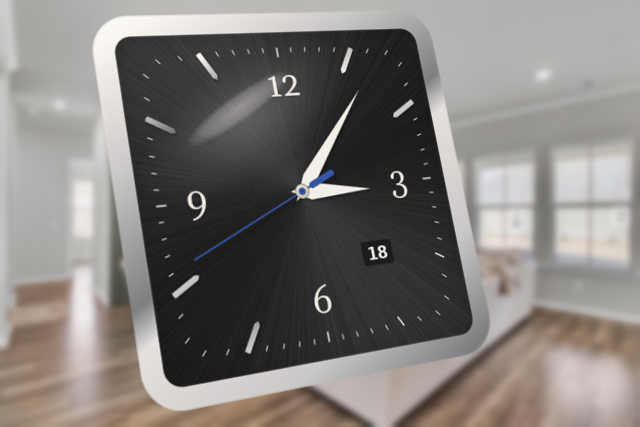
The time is 3:06:41
